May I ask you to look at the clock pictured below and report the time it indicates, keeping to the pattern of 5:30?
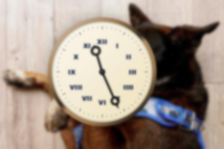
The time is 11:26
